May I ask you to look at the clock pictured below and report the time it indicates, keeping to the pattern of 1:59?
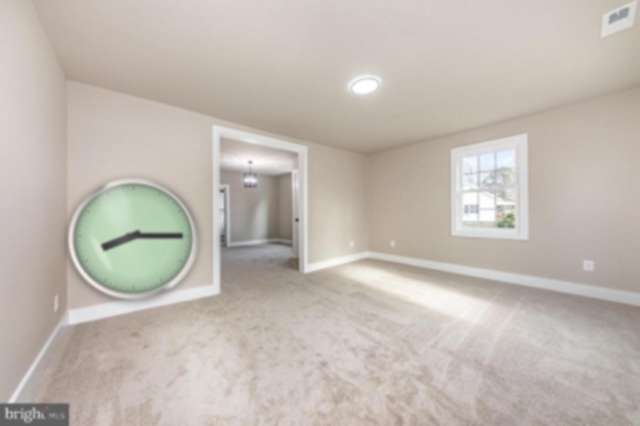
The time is 8:15
